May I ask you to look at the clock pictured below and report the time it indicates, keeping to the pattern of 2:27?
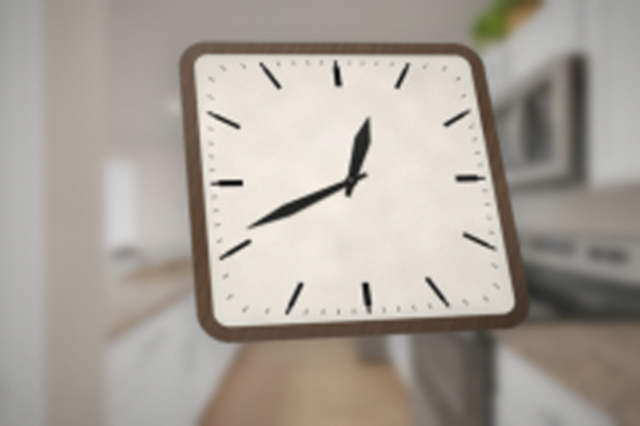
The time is 12:41
